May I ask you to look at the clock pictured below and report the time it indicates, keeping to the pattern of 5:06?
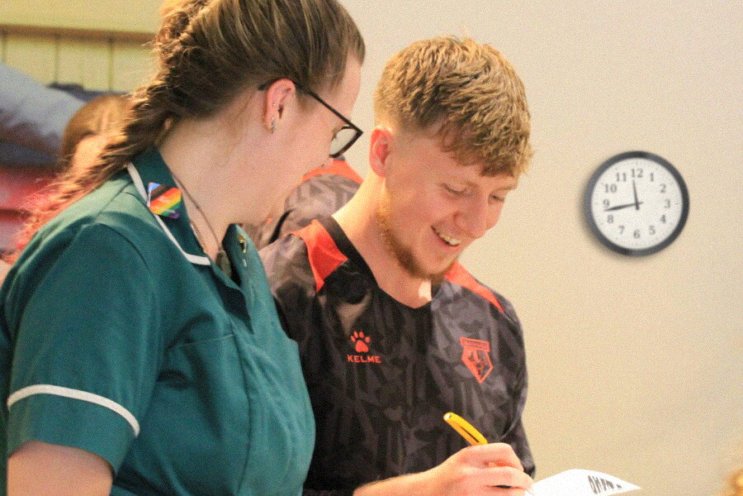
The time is 11:43
